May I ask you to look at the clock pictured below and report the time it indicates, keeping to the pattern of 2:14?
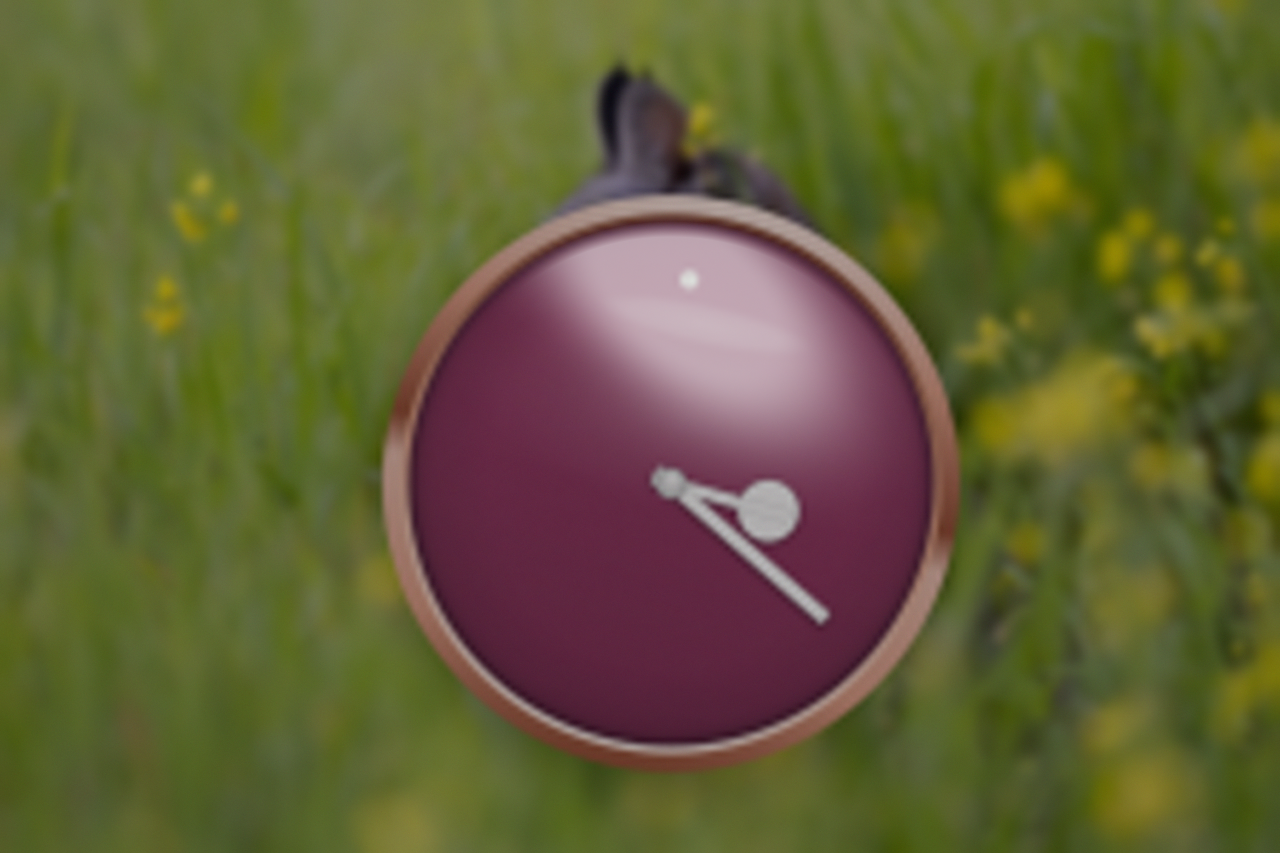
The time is 3:21
